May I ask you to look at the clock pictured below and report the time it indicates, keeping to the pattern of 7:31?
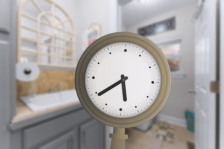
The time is 5:39
